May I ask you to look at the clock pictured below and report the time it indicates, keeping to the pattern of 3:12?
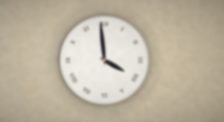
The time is 3:59
